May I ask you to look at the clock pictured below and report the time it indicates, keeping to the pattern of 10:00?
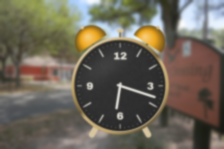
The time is 6:18
